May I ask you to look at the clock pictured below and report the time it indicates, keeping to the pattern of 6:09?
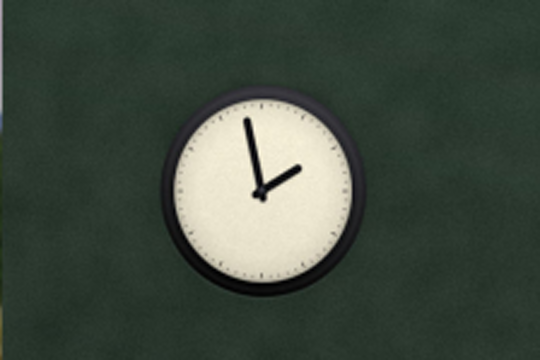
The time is 1:58
